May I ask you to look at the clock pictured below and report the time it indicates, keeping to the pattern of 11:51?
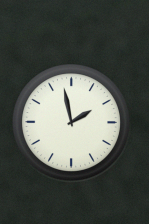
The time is 1:58
